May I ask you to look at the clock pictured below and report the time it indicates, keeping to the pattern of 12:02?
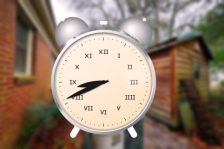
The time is 8:41
